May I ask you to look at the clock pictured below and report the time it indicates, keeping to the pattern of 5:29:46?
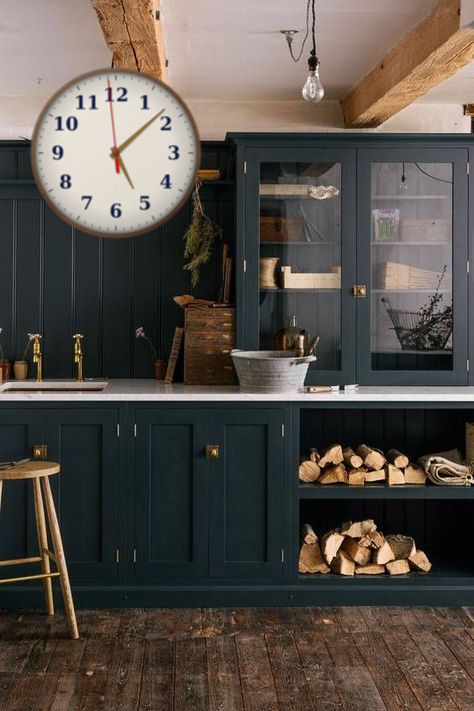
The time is 5:07:59
